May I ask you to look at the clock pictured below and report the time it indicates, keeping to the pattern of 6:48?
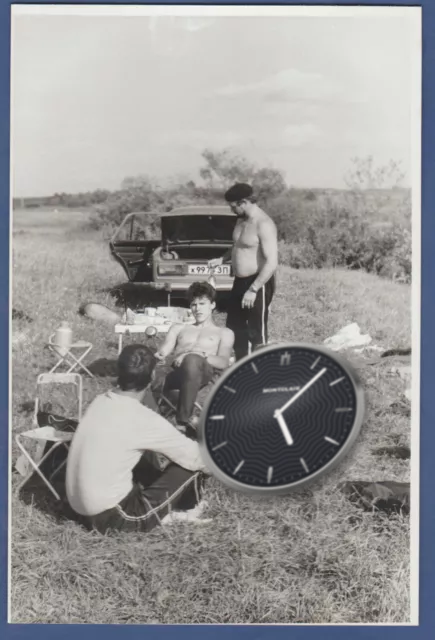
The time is 5:07
